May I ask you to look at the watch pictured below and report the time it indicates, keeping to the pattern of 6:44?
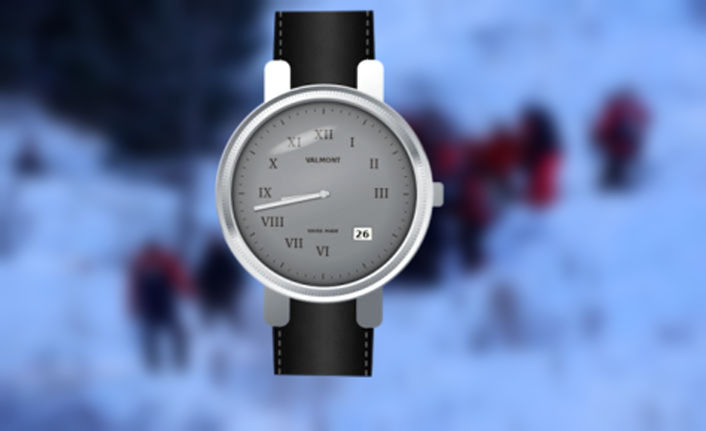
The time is 8:43
